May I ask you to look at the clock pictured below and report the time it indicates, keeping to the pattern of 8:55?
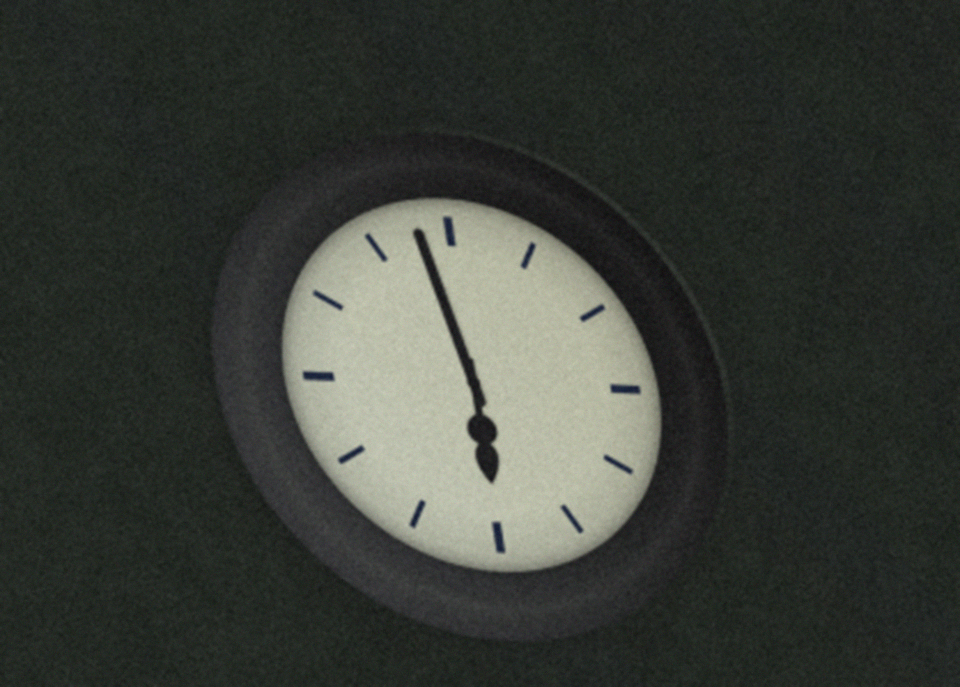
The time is 5:58
